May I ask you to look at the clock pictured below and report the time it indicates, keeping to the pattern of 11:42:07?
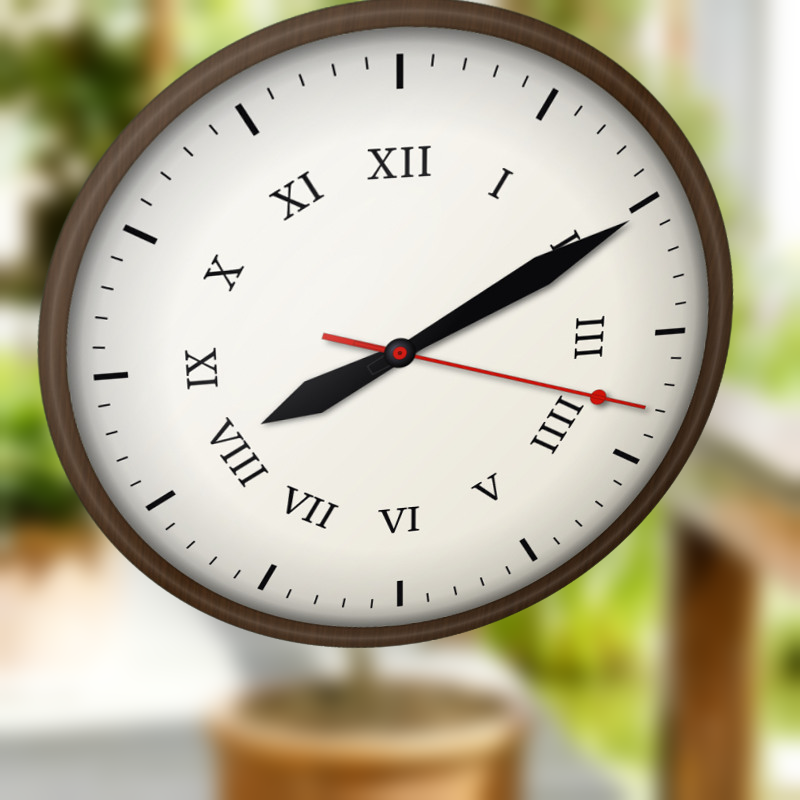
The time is 8:10:18
